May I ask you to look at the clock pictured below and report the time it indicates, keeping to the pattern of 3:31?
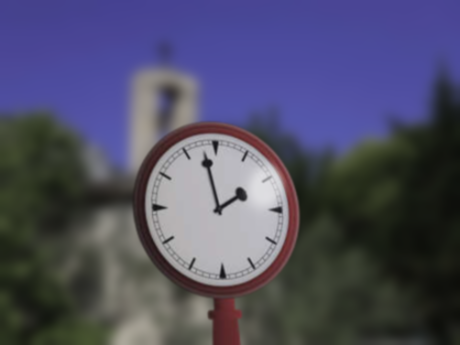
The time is 1:58
